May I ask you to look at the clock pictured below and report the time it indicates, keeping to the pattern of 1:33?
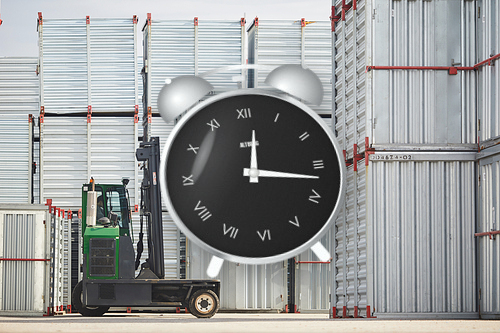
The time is 12:17
